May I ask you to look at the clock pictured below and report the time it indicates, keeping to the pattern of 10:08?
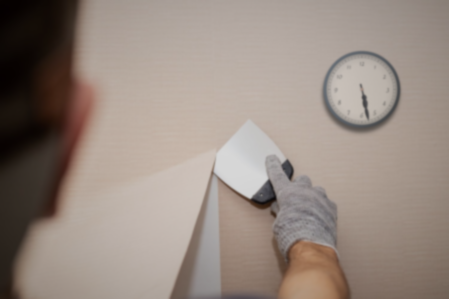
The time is 5:28
